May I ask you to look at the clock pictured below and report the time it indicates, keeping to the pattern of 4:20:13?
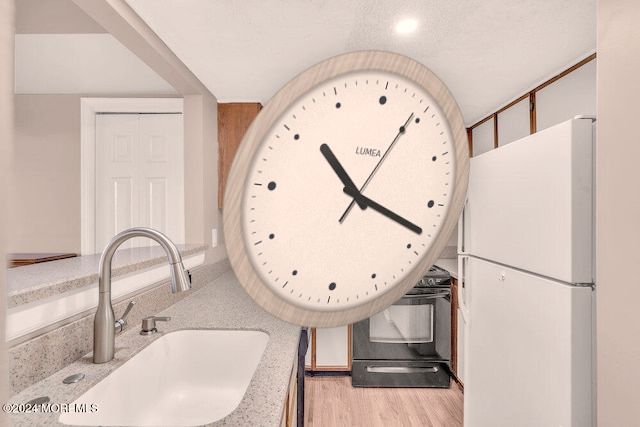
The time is 10:18:04
